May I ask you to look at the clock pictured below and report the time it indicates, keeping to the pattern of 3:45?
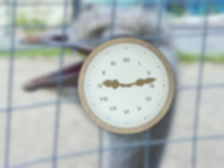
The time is 9:13
